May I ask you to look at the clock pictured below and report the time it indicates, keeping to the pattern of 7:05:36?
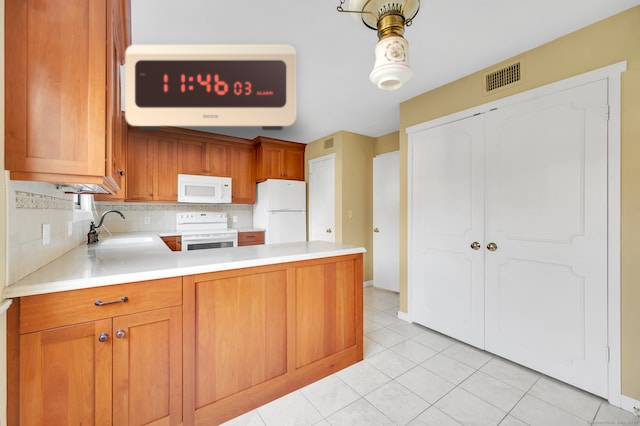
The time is 11:46:03
